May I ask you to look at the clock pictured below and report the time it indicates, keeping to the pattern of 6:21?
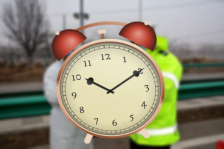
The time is 10:10
